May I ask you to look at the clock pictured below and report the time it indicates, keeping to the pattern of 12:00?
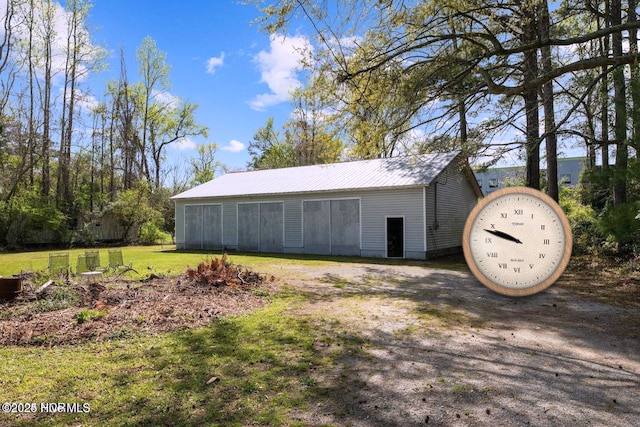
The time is 9:48
